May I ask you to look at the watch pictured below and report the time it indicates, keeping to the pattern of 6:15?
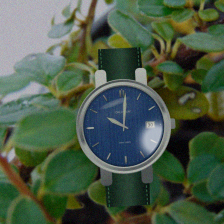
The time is 10:01
